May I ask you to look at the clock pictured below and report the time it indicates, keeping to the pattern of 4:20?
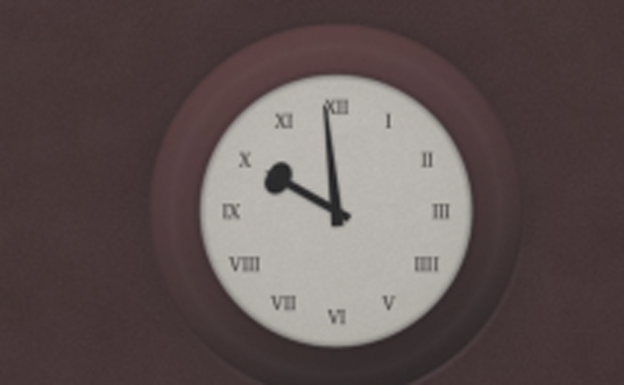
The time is 9:59
